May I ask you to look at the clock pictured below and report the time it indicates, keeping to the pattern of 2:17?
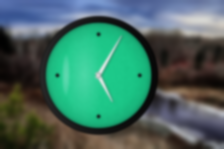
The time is 5:05
